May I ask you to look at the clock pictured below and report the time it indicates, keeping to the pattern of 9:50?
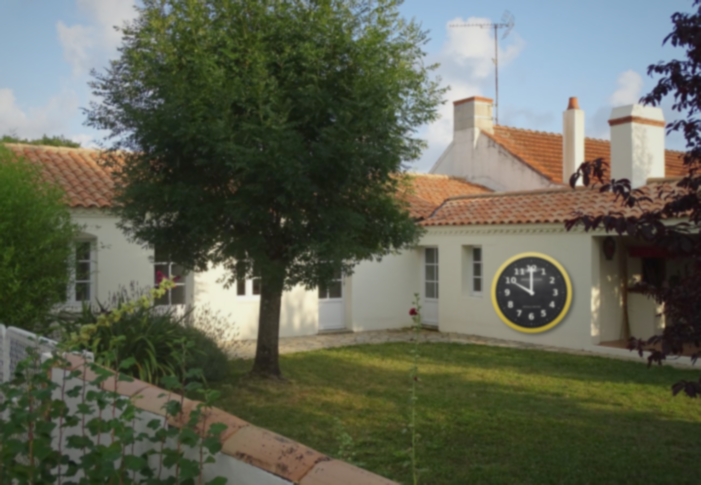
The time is 10:00
